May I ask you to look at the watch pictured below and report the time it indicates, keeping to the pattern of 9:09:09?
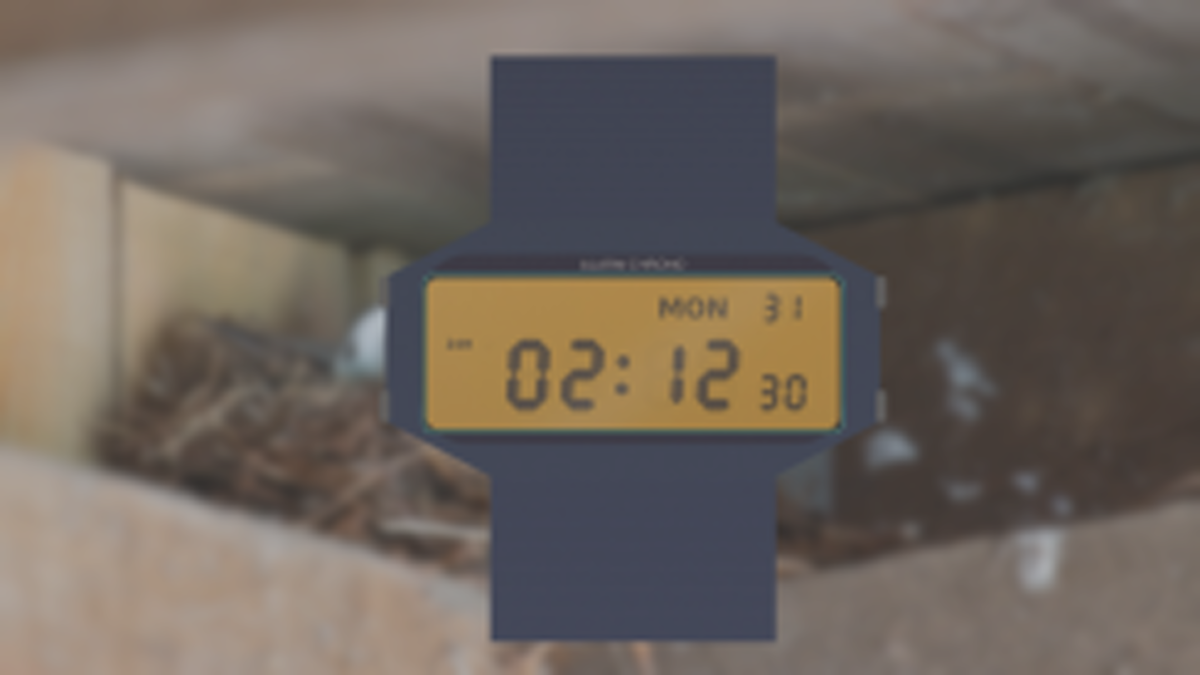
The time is 2:12:30
